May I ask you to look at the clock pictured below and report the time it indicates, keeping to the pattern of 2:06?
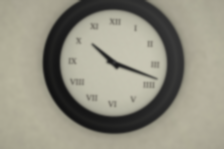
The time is 10:18
